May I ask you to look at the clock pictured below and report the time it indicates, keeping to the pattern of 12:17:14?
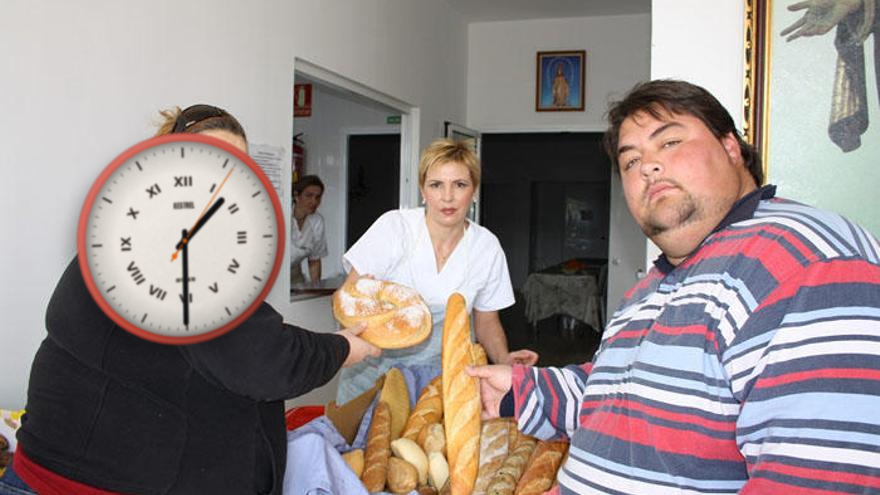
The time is 1:30:06
